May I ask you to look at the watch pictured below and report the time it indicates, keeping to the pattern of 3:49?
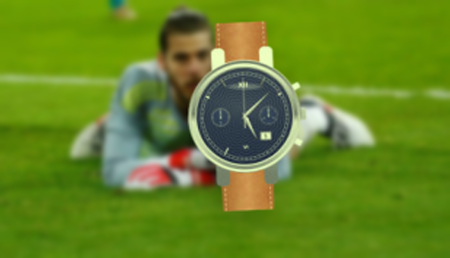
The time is 5:08
